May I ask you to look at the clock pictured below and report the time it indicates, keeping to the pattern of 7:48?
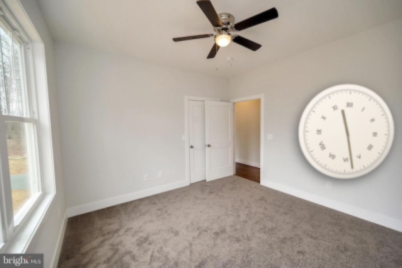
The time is 11:28
